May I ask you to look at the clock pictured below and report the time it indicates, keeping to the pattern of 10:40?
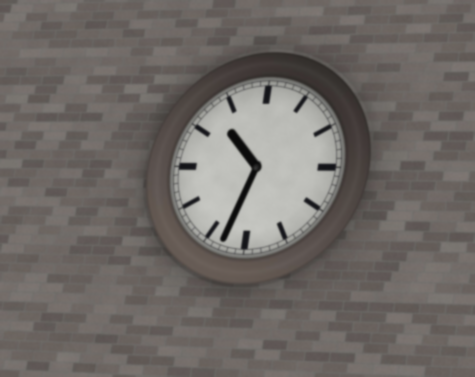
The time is 10:33
